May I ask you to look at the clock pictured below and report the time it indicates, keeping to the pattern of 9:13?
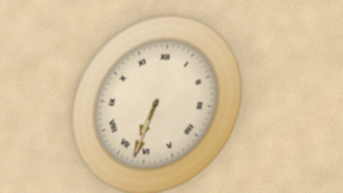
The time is 6:32
